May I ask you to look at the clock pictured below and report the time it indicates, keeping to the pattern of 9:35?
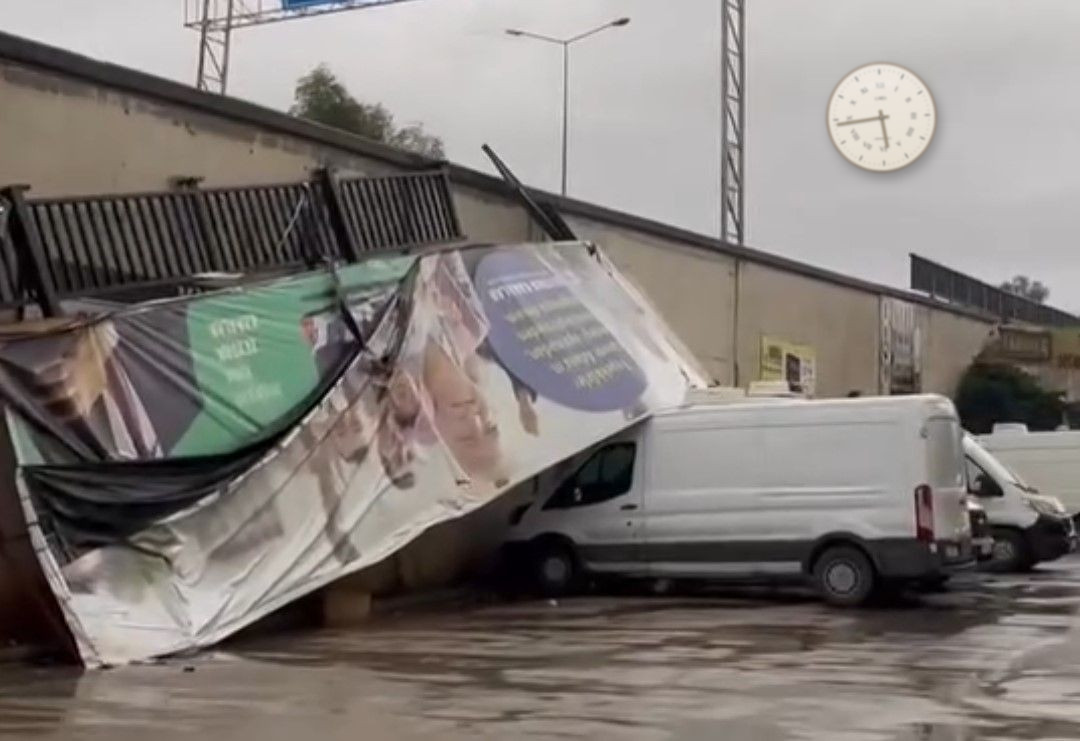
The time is 5:44
